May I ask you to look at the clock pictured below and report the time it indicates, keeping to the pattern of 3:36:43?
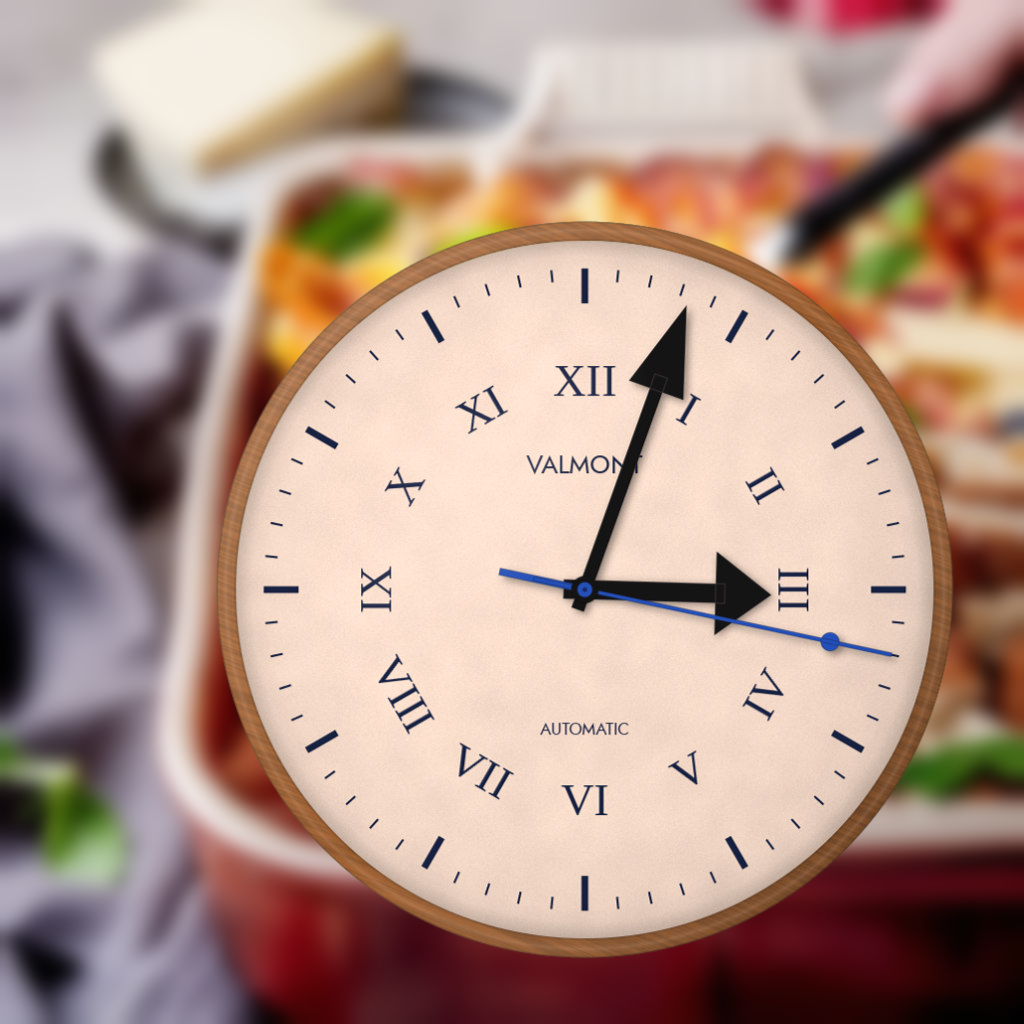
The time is 3:03:17
